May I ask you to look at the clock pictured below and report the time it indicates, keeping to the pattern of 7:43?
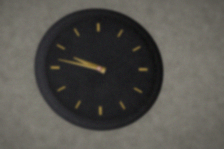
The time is 9:47
